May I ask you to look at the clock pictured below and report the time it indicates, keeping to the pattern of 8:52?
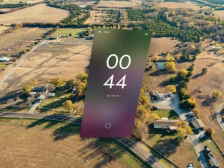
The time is 0:44
